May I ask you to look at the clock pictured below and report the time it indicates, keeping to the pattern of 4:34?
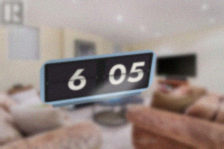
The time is 6:05
